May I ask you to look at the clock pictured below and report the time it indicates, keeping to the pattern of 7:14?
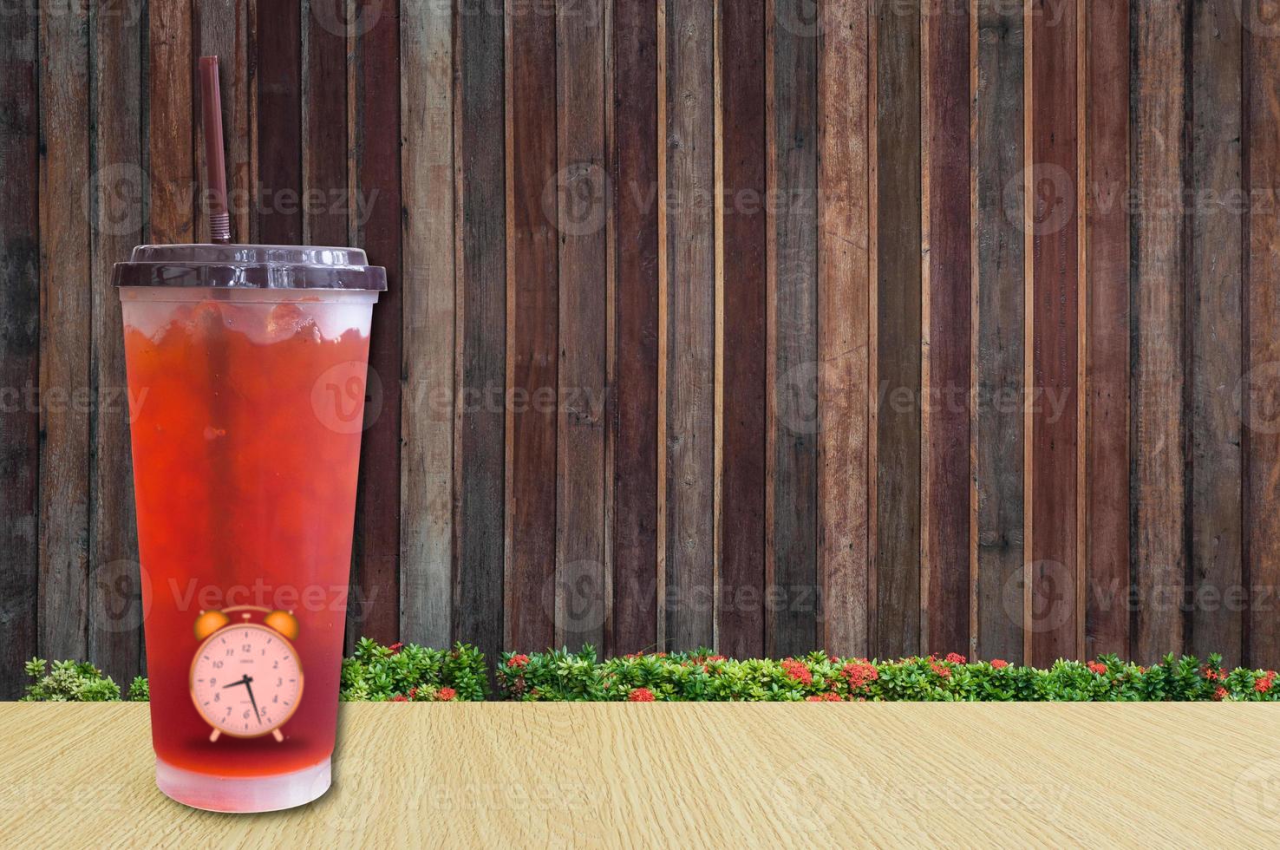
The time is 8:27
